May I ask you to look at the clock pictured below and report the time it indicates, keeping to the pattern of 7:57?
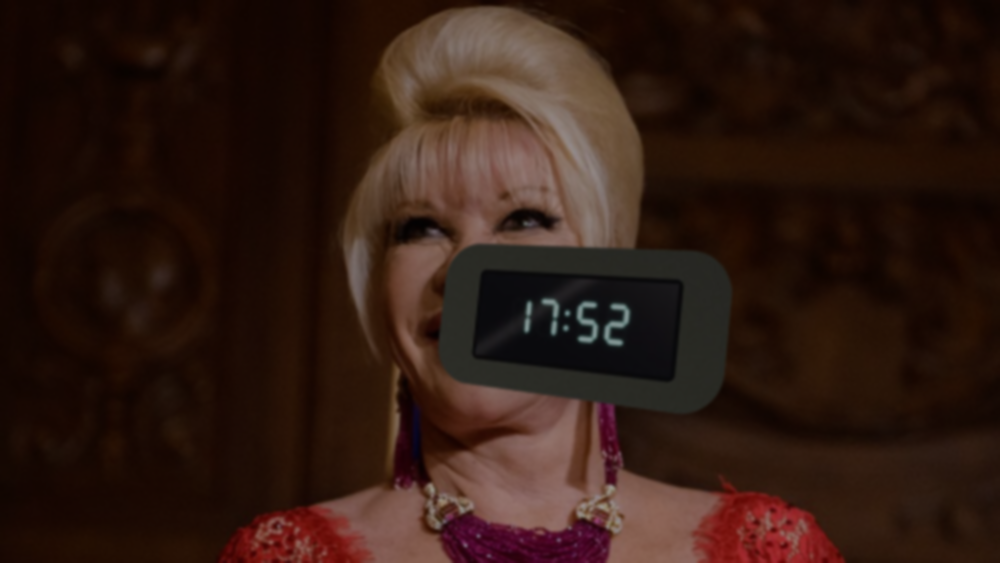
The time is 17:52
